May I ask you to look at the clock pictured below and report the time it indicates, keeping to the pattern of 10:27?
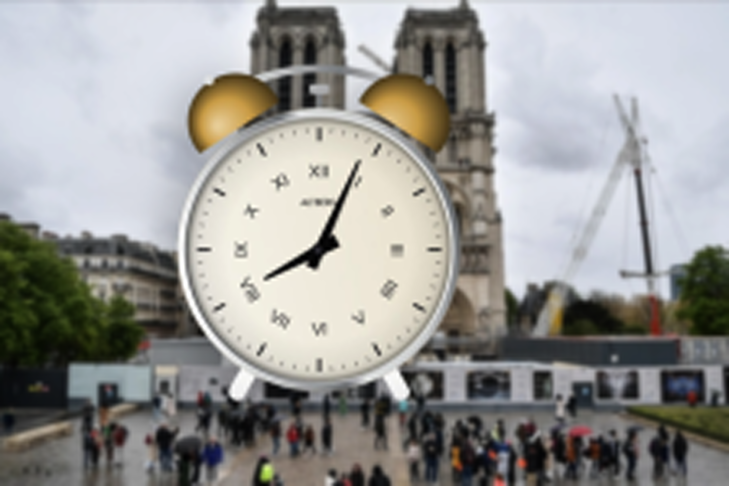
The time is 8:04
